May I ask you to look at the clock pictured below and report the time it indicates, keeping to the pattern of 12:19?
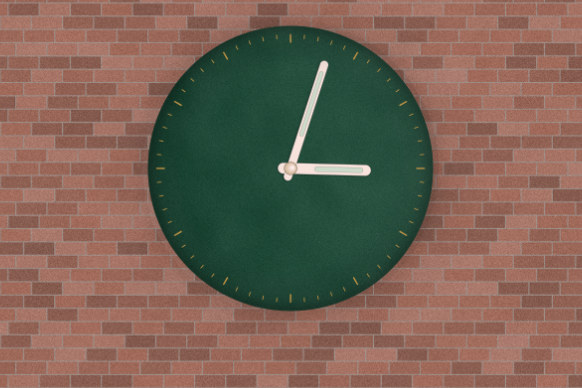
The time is 3:03
